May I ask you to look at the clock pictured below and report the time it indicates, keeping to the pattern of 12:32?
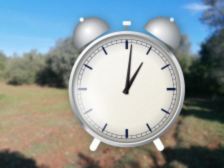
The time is 1:01
